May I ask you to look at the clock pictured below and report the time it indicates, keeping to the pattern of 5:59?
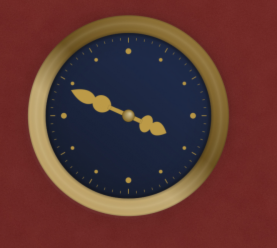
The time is 3:49
